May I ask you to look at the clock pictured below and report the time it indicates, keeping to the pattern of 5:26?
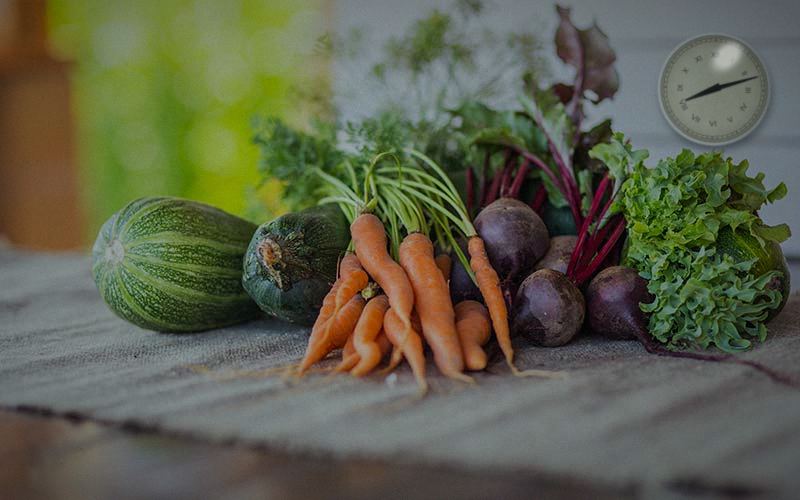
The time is 8:12
